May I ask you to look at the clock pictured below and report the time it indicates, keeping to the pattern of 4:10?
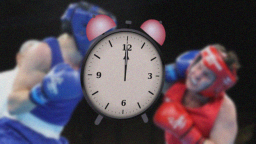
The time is 12:00
